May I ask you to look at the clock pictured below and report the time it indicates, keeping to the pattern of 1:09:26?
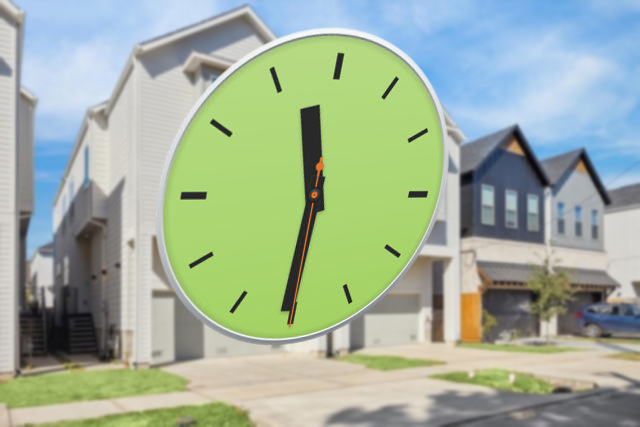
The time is 11:30:30
